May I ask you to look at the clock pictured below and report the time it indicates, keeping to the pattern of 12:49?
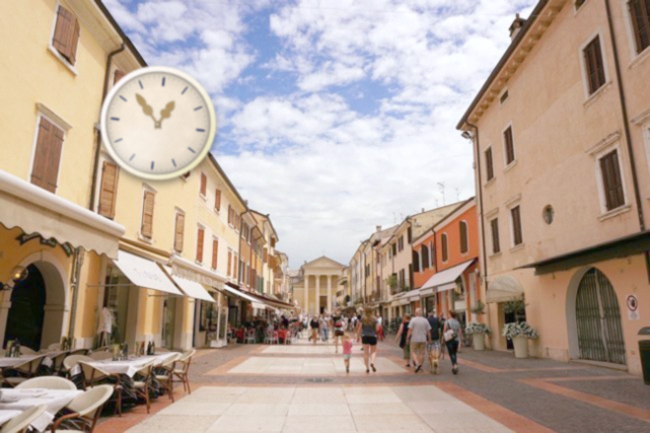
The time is 12:53
